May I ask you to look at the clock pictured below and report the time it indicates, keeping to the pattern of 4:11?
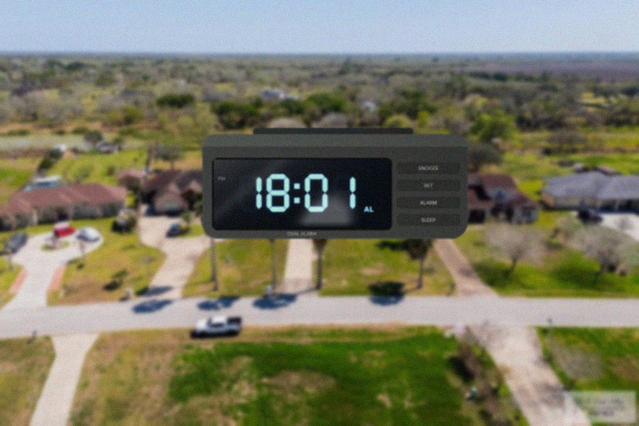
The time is 18:01
